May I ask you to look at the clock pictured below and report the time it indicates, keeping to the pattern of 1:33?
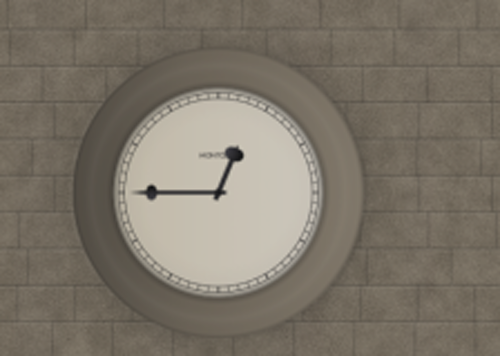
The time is 12:45
